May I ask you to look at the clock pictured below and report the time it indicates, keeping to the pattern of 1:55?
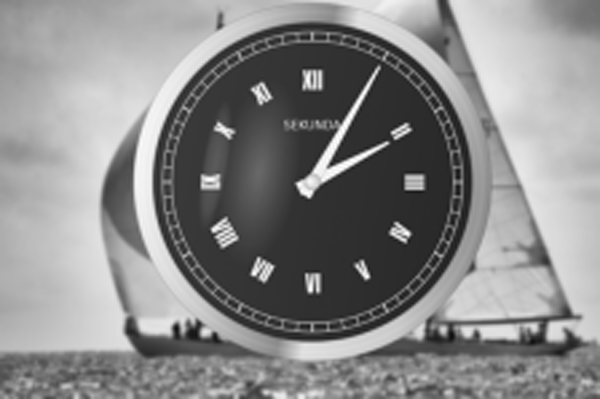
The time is 2:05
